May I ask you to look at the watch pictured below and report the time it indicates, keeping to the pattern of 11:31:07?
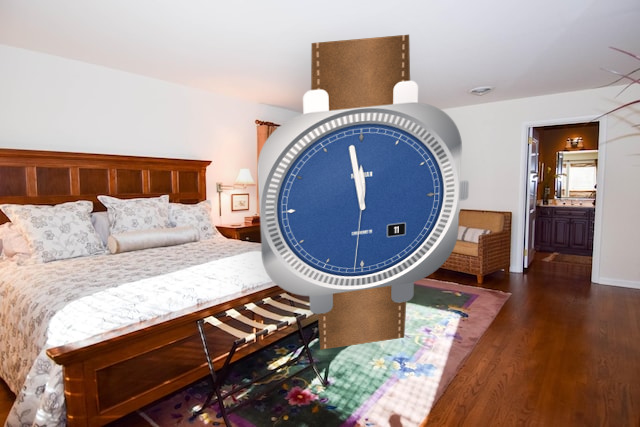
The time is 11:58:31
